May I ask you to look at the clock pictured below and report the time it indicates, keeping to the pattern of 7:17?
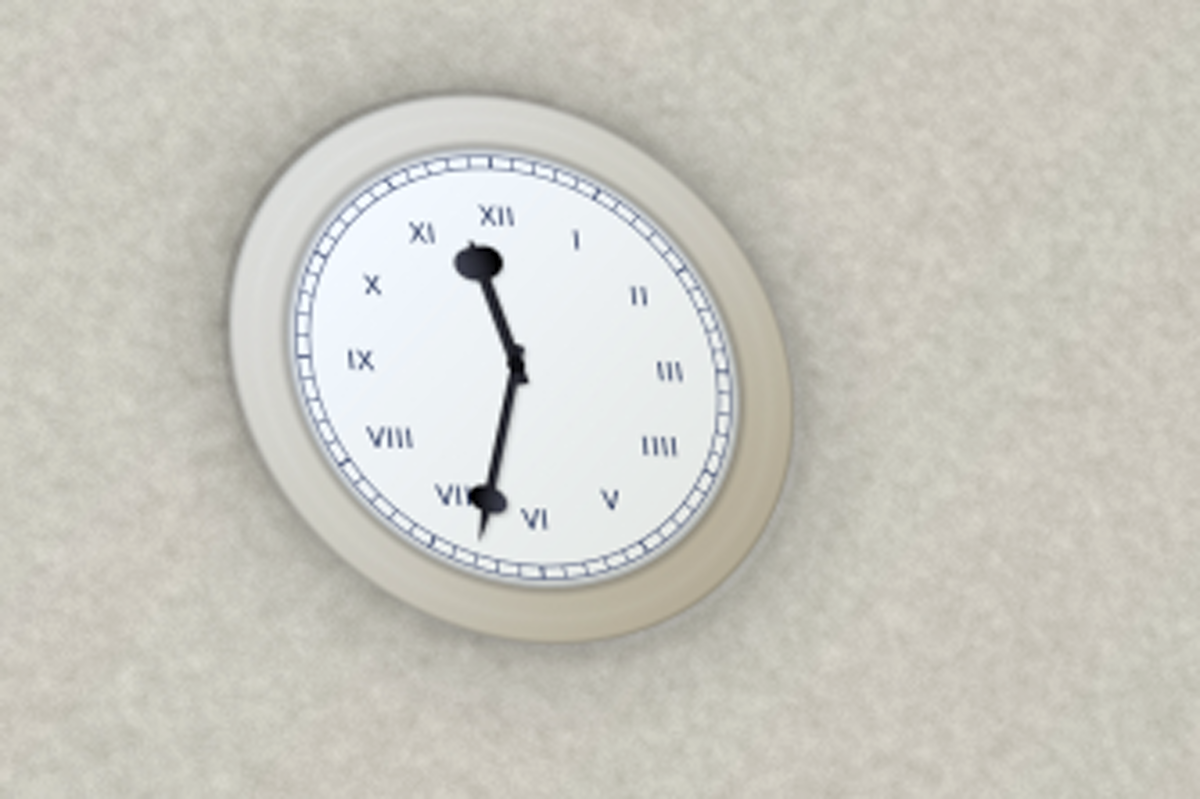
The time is 11:33
